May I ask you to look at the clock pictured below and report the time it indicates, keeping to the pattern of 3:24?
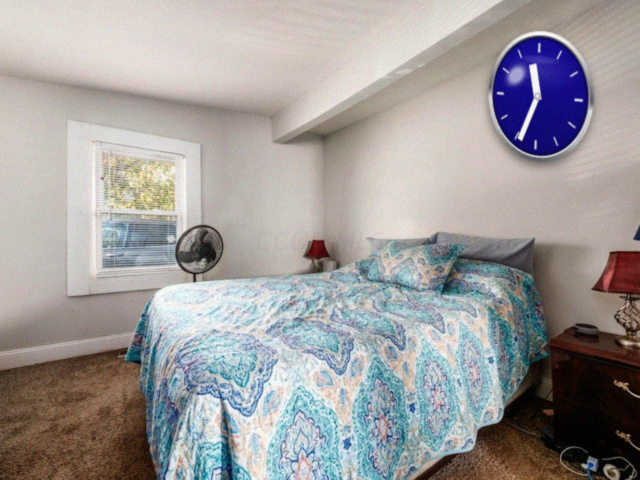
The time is 11:34
